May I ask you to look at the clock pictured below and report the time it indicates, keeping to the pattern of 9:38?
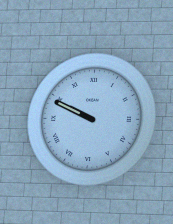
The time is 9:49
